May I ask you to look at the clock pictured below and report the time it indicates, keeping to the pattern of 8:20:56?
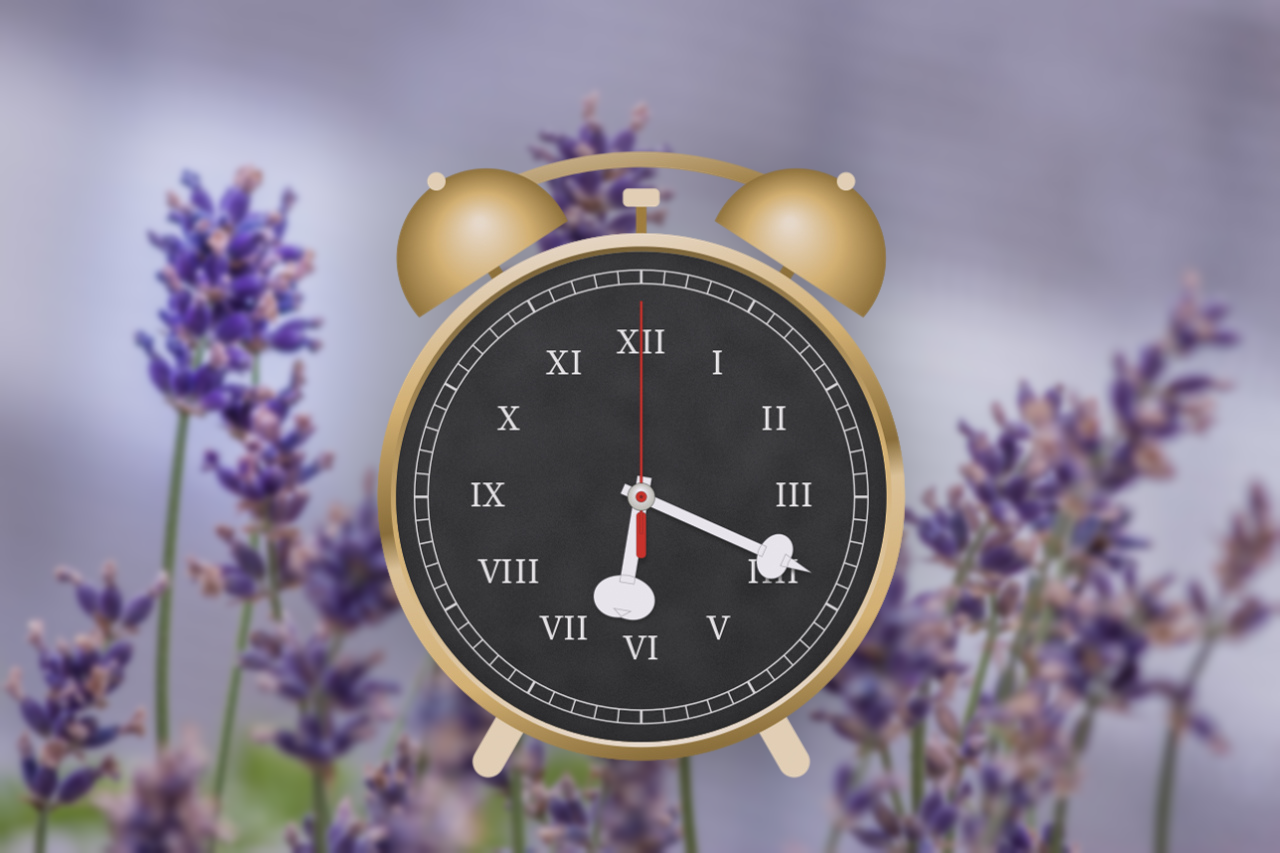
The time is 6:19:00
